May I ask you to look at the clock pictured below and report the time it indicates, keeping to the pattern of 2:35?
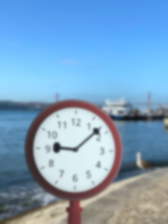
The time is 9:08
